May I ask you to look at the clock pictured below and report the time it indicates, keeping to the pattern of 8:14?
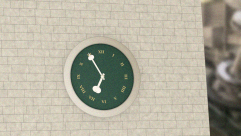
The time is 6:55
